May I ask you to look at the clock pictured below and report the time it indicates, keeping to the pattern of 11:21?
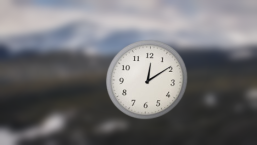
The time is 12:09
